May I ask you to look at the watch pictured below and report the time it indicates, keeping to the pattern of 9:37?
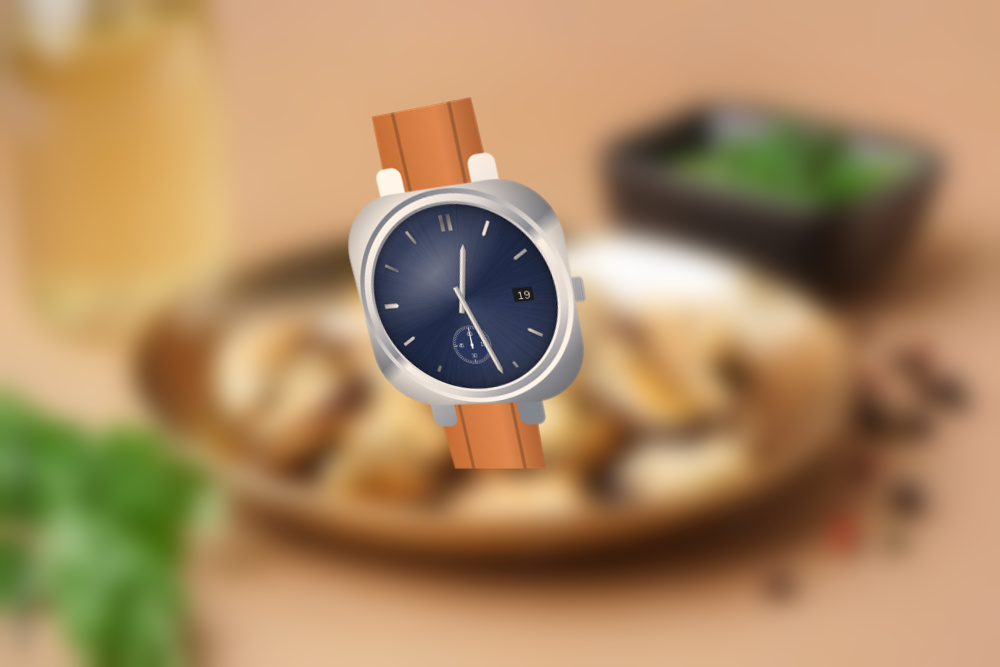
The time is 12:27
